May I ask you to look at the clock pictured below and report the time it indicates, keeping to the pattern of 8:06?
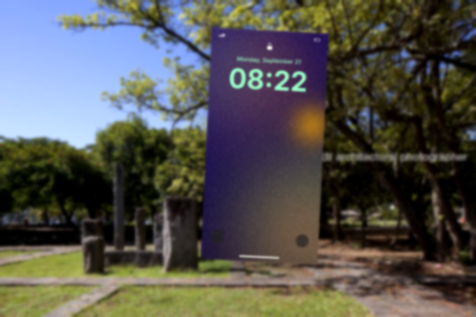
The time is 8:22
